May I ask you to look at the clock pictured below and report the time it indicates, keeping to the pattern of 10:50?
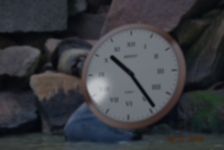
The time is 10:24
